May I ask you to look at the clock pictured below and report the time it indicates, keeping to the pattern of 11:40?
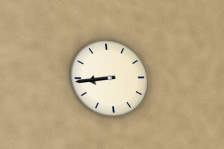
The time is 8:44
